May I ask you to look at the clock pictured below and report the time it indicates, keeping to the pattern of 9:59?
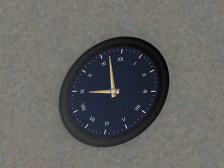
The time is 8:57
